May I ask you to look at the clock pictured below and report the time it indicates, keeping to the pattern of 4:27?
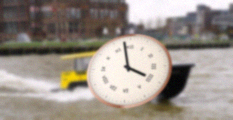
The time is 3:58
